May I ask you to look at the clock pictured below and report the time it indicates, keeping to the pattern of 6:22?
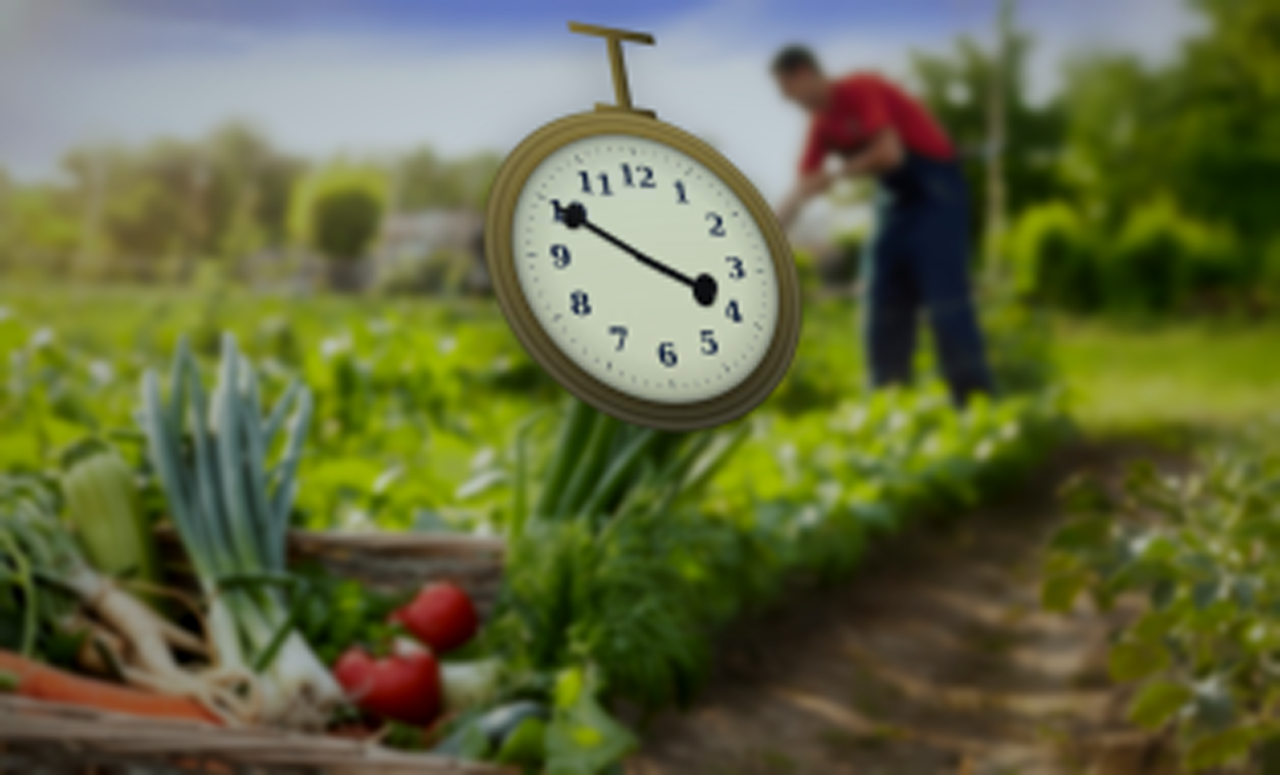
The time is 3:50
